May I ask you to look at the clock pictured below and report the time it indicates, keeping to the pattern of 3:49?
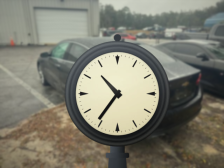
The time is 10:36
